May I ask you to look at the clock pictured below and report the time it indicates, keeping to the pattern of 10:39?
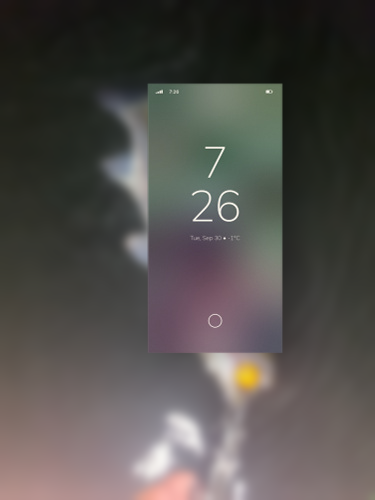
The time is 7:26
